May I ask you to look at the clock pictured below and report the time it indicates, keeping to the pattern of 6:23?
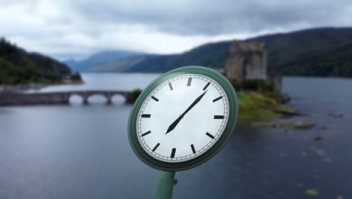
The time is 7:06
